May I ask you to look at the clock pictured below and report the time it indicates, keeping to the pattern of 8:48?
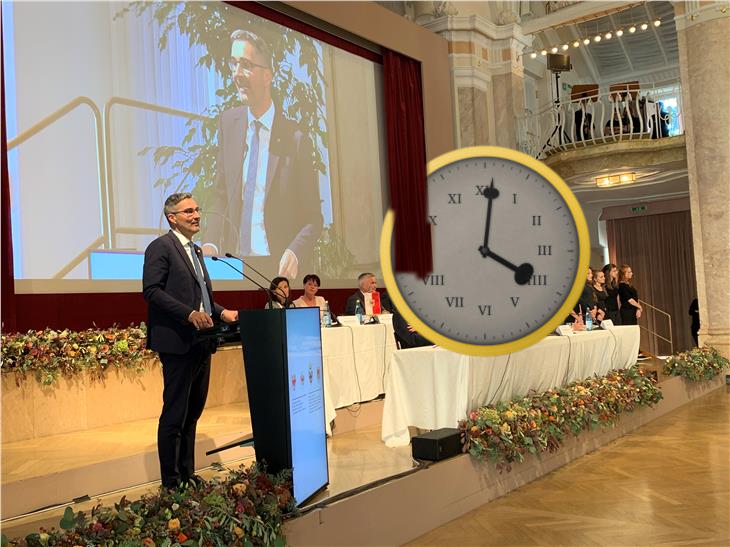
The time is 4:01
